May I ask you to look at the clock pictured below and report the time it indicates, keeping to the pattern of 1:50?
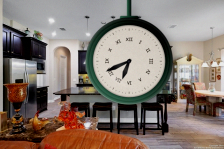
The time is 6:41
